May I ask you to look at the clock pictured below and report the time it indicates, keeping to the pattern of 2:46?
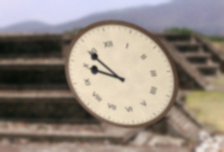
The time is 9:54
